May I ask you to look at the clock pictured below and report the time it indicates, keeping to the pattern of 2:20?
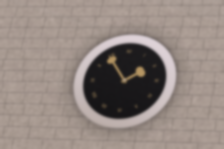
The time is 1:54
